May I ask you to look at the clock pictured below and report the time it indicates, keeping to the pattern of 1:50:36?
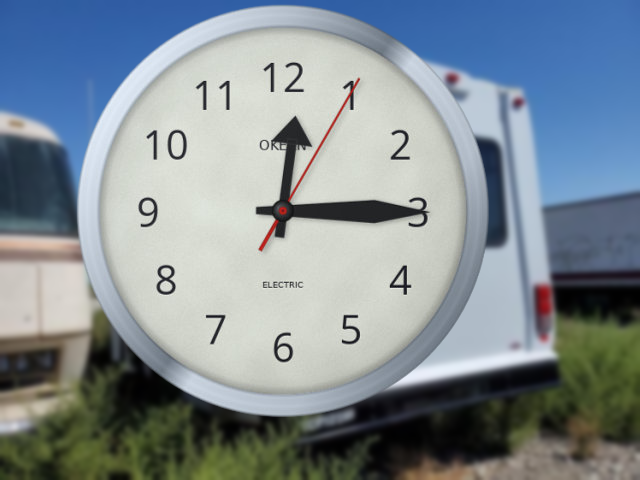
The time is 12:15:05
